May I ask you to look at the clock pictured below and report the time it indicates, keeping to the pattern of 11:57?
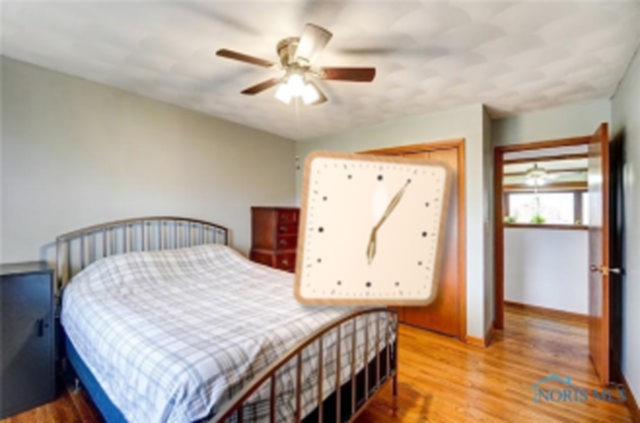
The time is 6:05
